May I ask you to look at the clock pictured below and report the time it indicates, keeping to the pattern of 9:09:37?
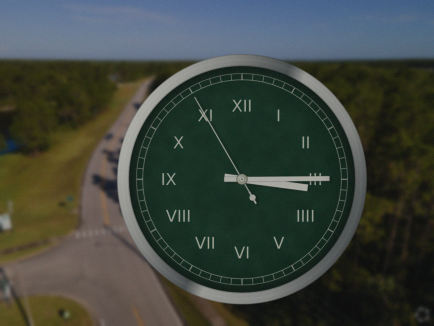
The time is 3:14:55
